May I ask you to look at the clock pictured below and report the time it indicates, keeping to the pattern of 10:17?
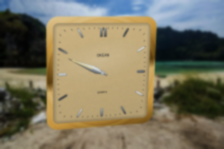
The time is 9:49
